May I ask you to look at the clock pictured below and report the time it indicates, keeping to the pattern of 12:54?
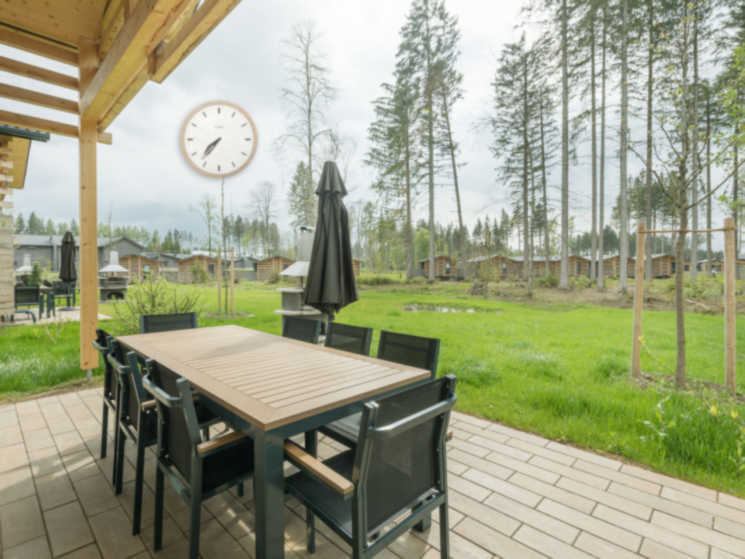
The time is 7:37
